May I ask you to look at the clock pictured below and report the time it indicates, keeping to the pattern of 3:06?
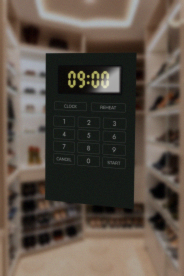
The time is 9:00
